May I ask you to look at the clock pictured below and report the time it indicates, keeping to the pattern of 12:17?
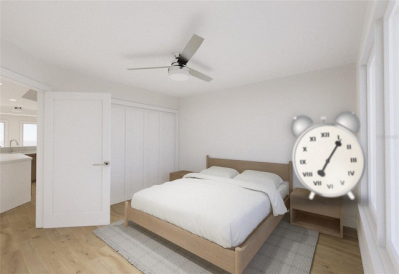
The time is 7:06
